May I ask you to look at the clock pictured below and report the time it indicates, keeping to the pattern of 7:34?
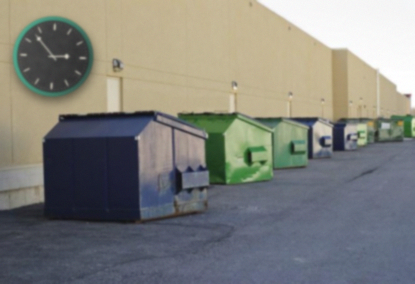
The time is 2:53
